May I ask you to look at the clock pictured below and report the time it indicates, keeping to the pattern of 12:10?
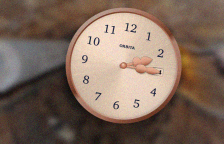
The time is 2:15
